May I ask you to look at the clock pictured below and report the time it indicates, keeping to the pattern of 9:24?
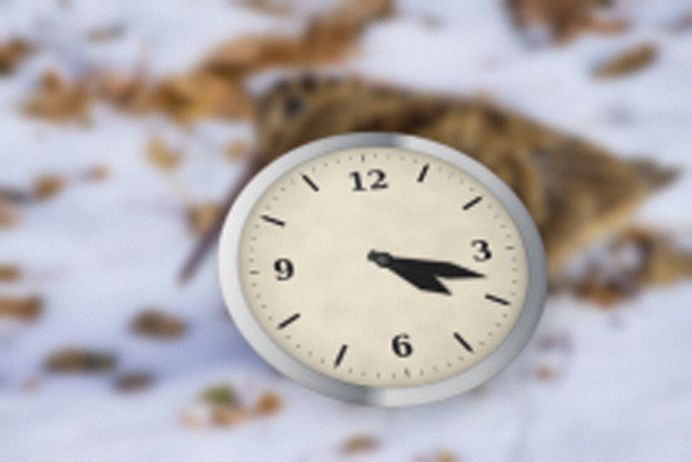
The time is 4:18
